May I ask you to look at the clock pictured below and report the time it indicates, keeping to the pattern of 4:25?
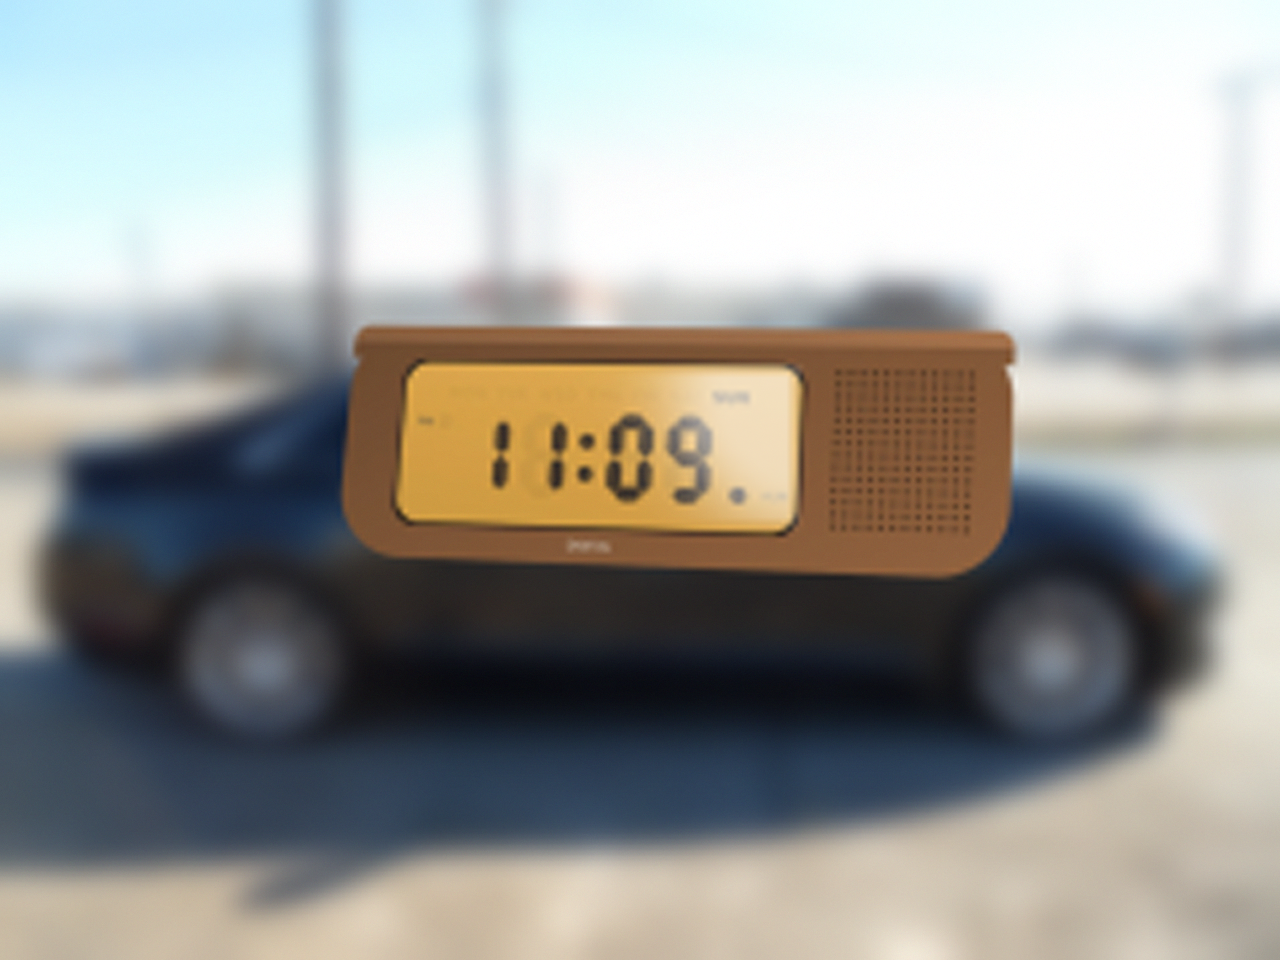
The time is 11:09
